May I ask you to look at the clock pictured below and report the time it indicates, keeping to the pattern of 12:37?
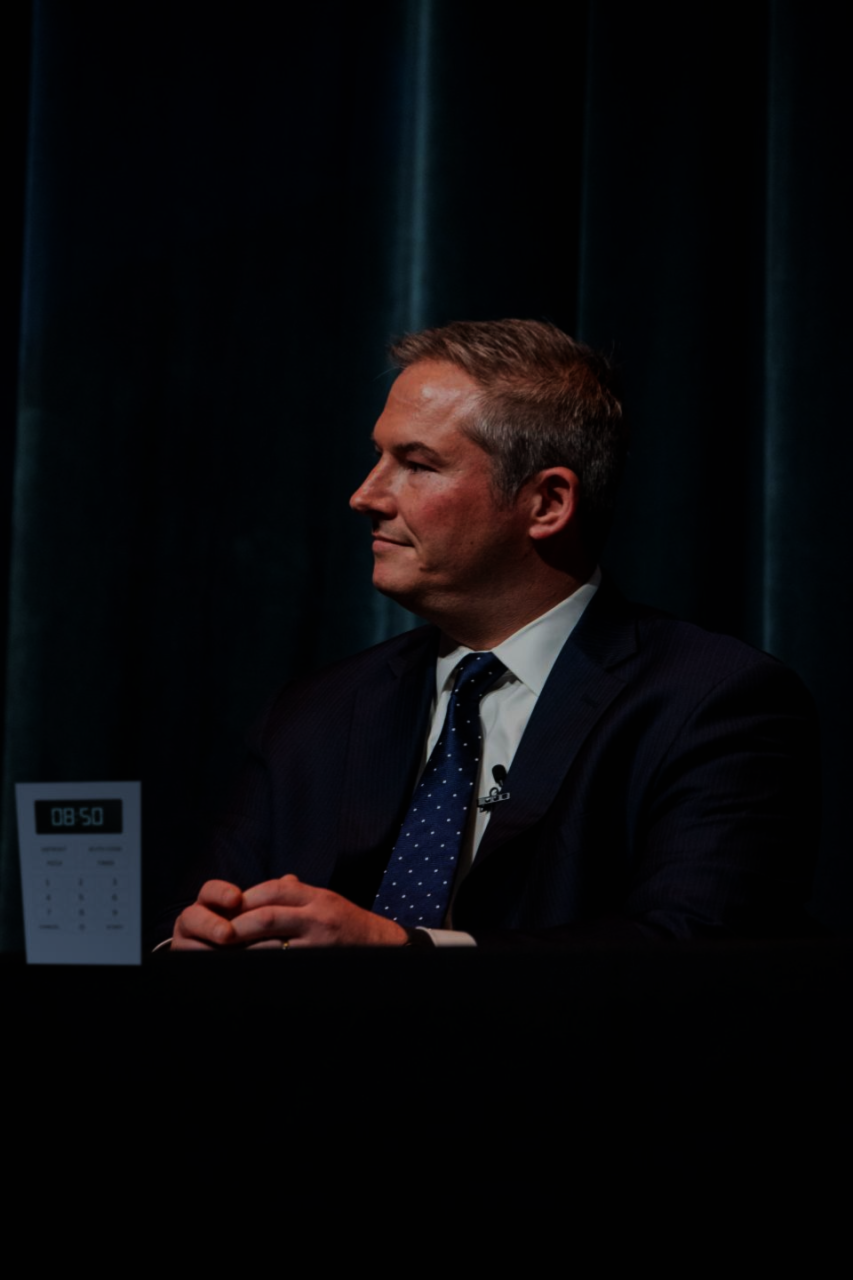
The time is 8:50
